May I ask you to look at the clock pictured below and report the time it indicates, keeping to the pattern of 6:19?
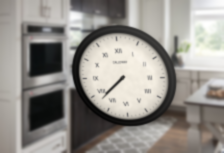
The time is 7:38
